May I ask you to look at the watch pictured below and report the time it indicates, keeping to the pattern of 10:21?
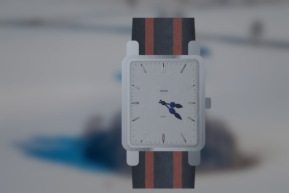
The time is 3:22
